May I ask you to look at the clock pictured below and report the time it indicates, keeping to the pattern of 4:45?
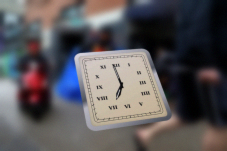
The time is 6:59
